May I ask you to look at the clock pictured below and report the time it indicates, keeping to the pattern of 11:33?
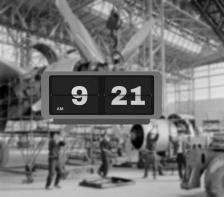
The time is 9:21
